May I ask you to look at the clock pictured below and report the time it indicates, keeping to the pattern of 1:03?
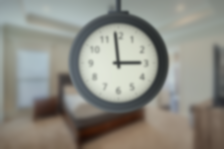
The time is 2:59
